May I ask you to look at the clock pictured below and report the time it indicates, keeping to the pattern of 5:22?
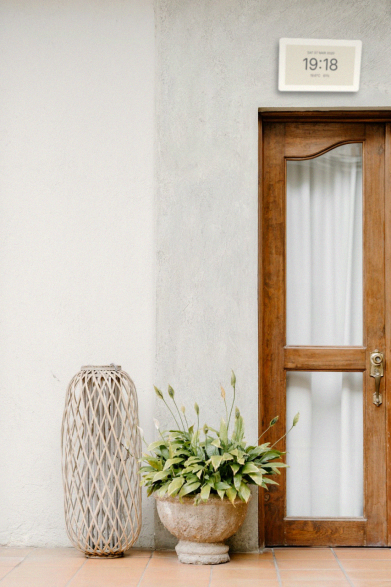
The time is 19:18
